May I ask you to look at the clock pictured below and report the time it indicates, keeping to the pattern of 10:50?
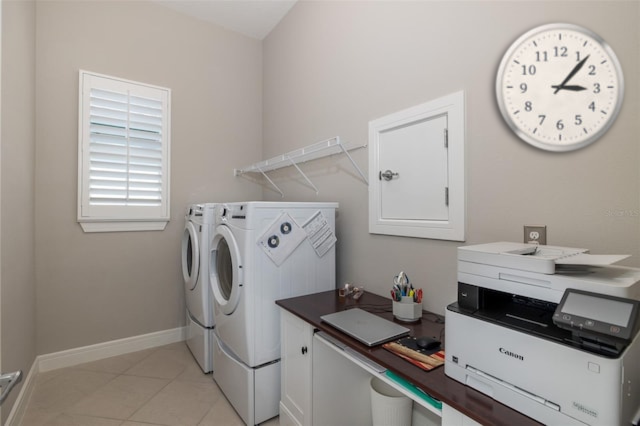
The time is 3:07
